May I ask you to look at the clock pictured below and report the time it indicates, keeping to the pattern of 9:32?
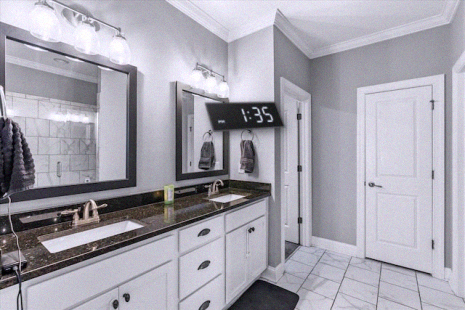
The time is 1:35
